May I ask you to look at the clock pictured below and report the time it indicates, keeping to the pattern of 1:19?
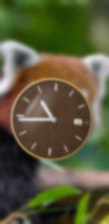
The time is 10:44
